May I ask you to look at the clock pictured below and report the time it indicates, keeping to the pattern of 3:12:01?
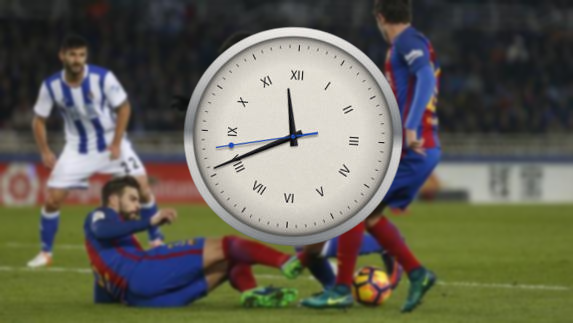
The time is 11:40:43
